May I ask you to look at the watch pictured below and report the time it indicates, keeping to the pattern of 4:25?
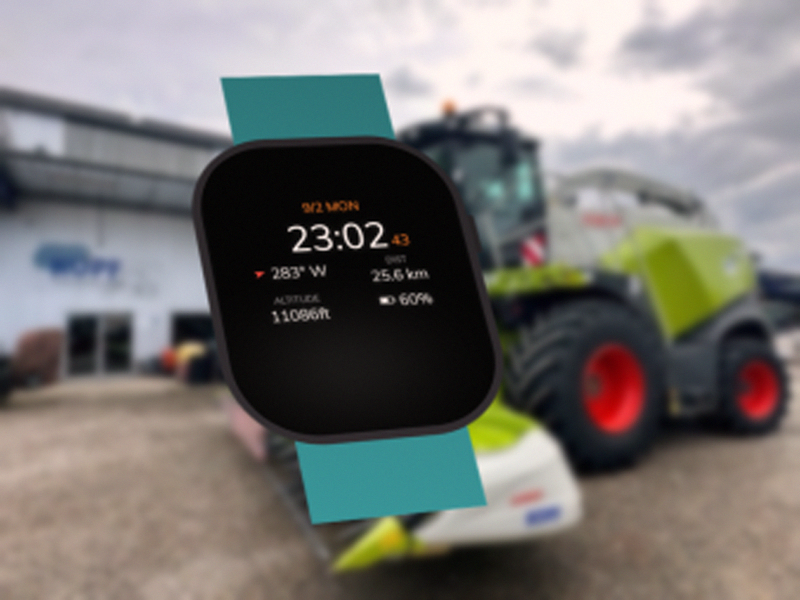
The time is 23:02
